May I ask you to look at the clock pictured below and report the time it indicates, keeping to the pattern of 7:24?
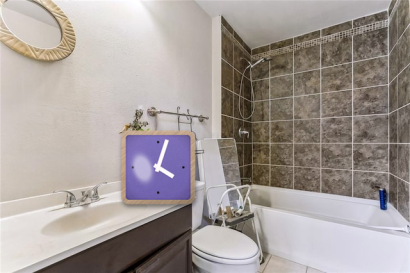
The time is 4:03
